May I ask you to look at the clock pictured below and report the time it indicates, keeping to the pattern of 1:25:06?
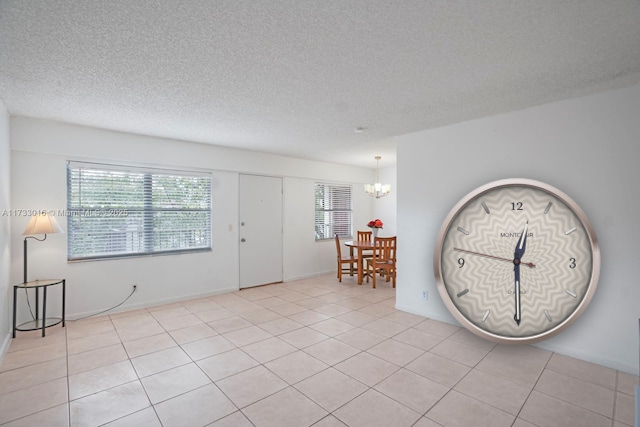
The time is 12:29:47
